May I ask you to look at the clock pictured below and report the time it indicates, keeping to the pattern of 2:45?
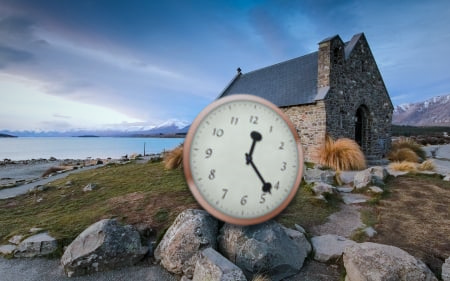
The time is 12:23
